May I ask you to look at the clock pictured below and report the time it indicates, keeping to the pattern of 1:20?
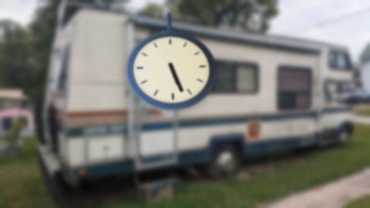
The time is 5:27
